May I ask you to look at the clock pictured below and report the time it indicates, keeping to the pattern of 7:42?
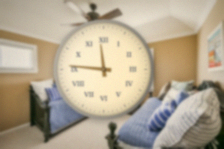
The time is 11:46
